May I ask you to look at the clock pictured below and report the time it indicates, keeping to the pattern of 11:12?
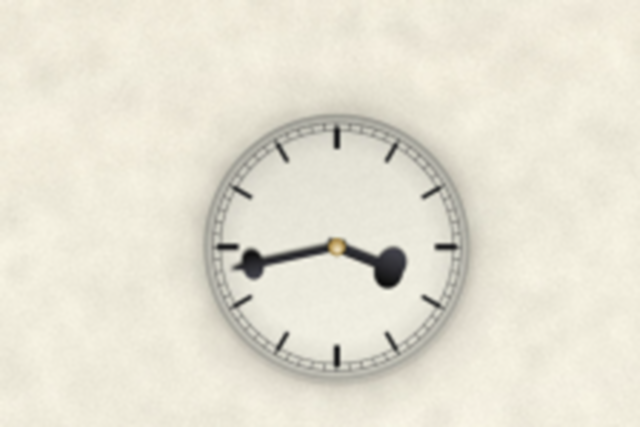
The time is 3:43
